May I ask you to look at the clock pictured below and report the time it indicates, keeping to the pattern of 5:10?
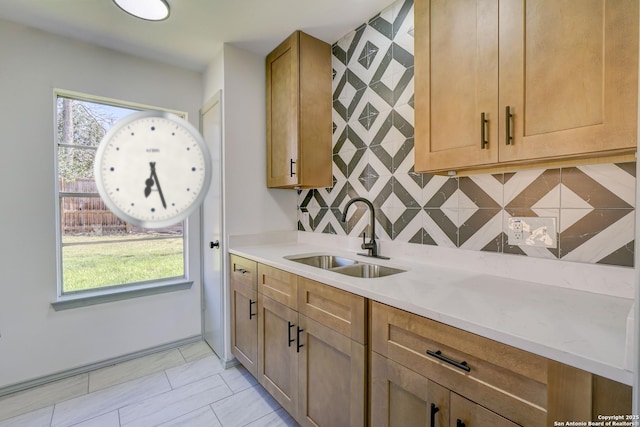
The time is 6:27
